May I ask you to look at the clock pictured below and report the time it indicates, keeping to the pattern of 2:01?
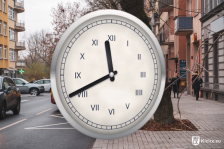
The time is 11:41
